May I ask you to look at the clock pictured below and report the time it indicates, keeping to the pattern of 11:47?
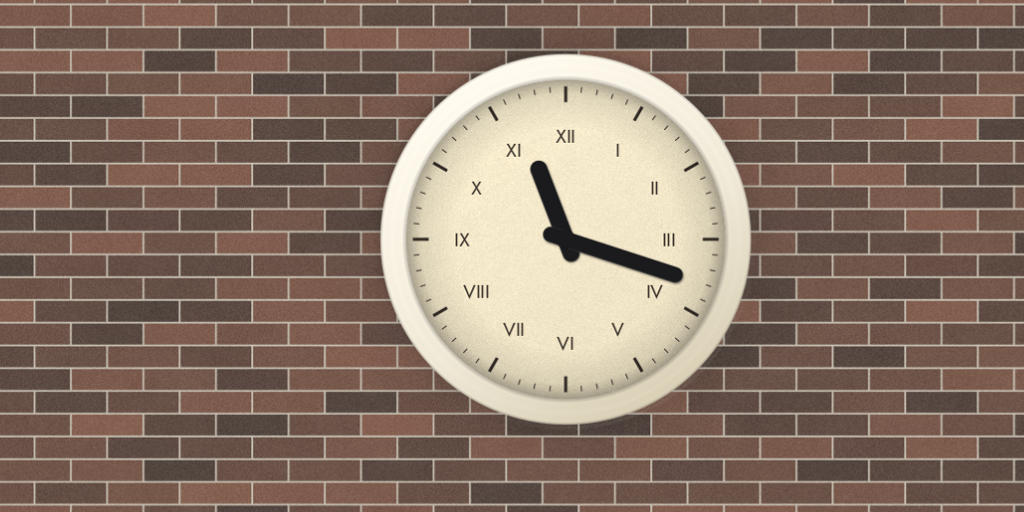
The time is 11:18
